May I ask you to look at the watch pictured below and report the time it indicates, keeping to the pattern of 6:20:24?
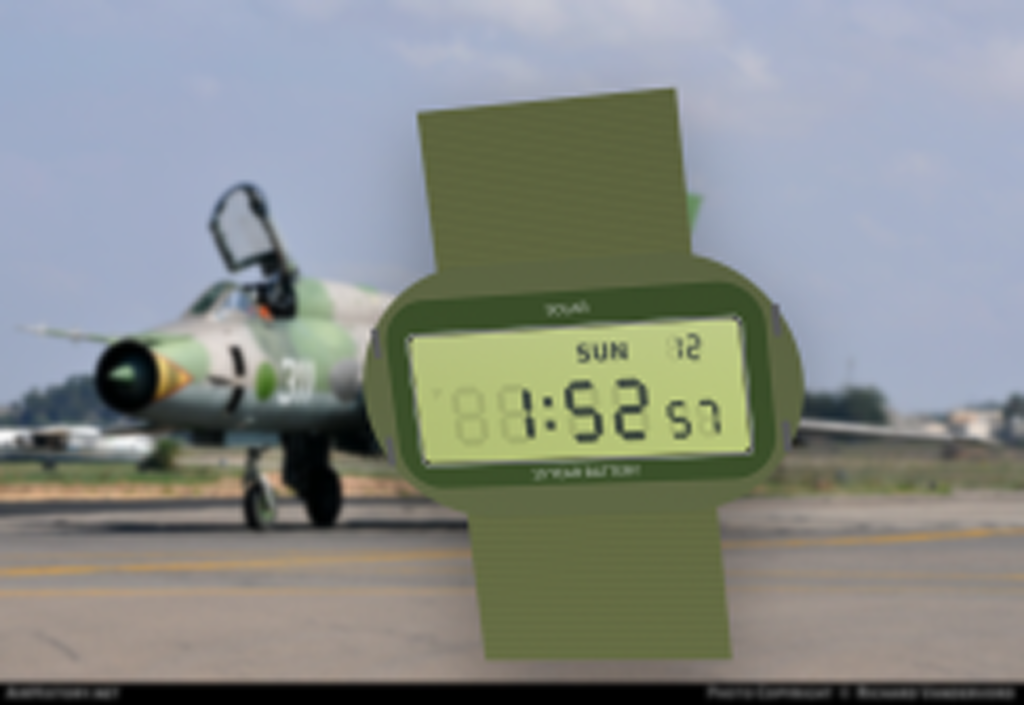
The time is 1:52:57
